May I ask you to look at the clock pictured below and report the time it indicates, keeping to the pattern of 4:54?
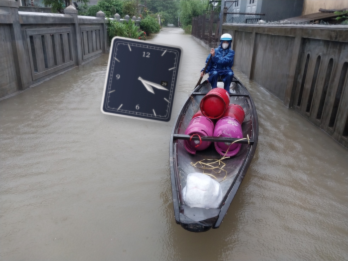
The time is 4:17
